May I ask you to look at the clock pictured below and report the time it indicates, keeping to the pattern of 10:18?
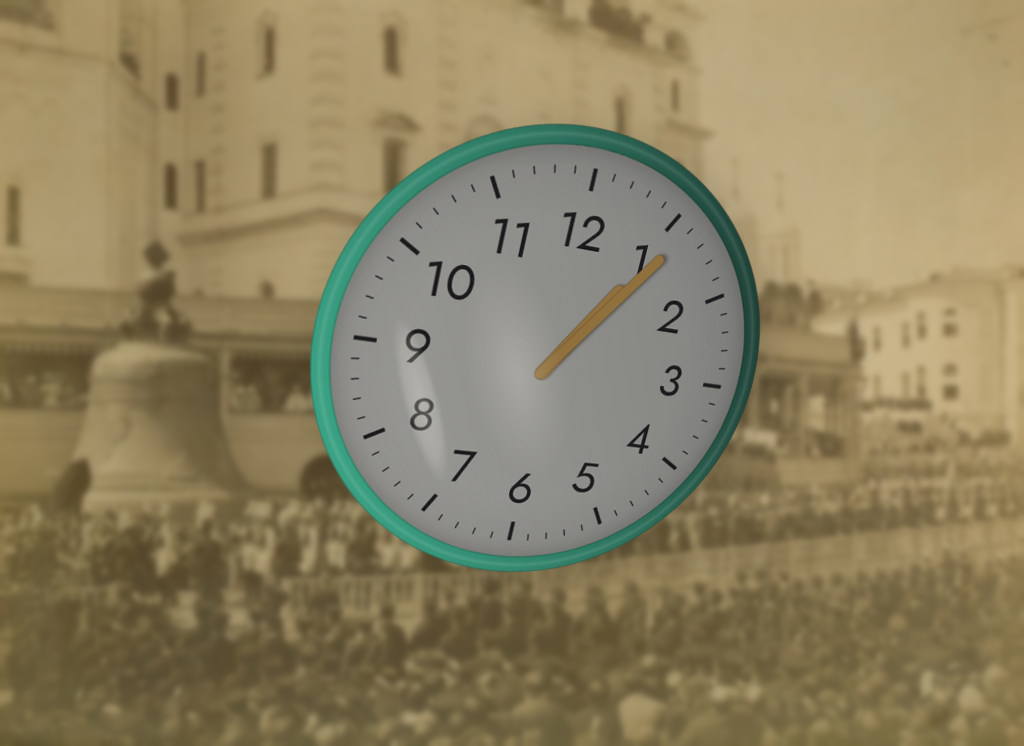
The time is 1:06
